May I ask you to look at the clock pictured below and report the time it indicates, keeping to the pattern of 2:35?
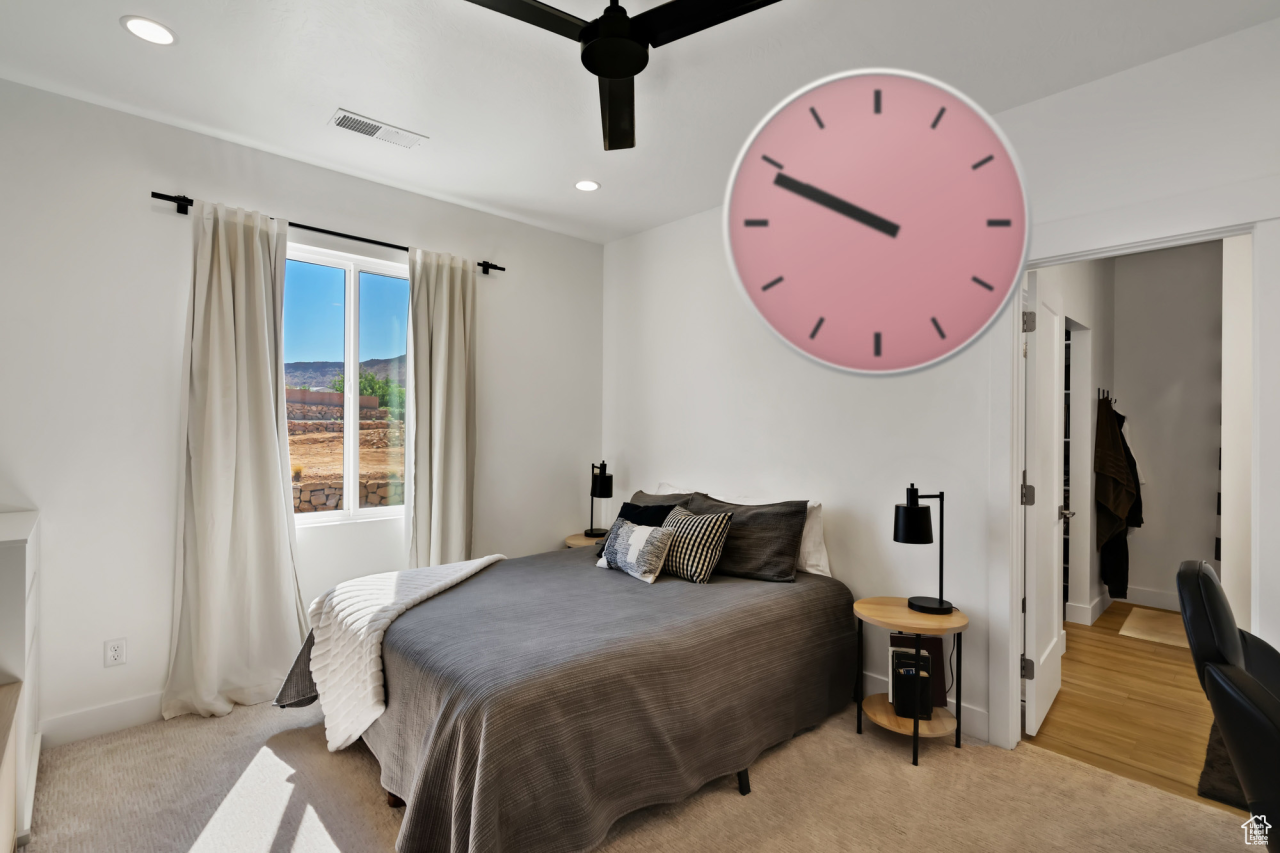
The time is 9:49
